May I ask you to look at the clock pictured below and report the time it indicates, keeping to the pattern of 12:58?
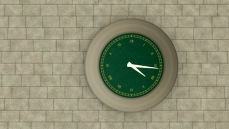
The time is 4:16
